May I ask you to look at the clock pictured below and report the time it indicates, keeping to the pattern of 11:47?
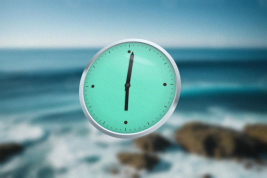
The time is 6:01
